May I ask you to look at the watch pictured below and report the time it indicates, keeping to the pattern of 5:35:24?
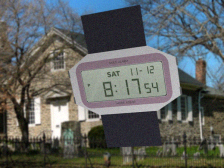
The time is 8:17:54
